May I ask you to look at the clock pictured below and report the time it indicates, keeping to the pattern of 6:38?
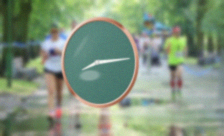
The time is 8:14
